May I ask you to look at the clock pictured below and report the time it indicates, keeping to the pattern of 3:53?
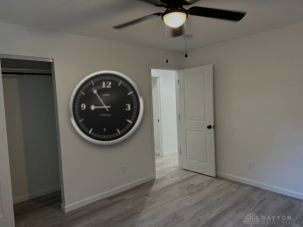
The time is 8:54
